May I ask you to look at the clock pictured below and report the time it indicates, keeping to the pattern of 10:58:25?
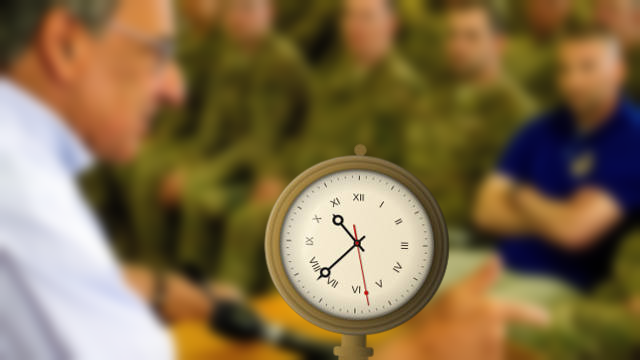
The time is 10:37:28
